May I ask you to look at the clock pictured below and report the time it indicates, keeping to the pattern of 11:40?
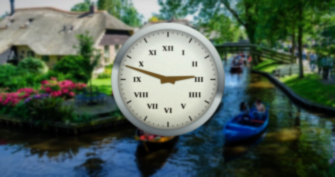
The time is 2:48
